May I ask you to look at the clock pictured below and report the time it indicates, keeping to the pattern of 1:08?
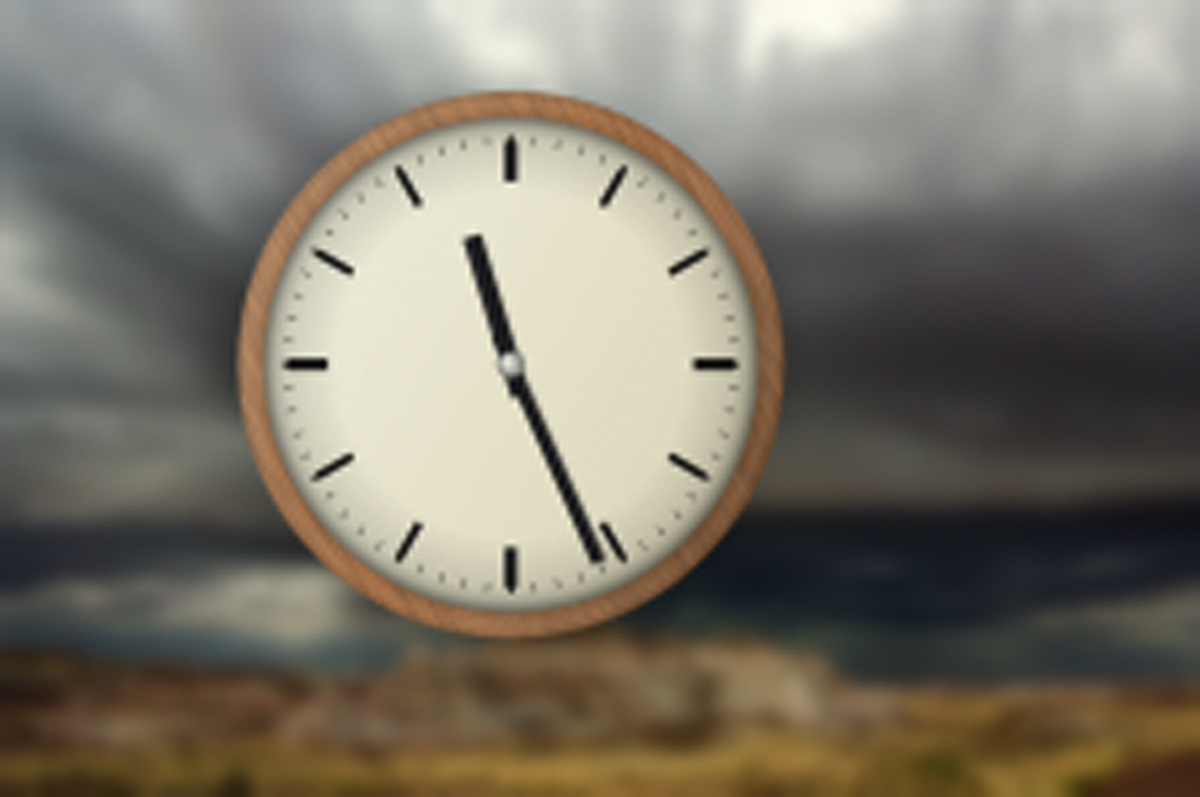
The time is 11:26
